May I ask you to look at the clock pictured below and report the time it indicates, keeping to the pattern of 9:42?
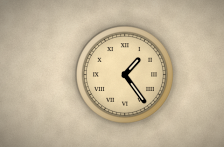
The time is 1:24
